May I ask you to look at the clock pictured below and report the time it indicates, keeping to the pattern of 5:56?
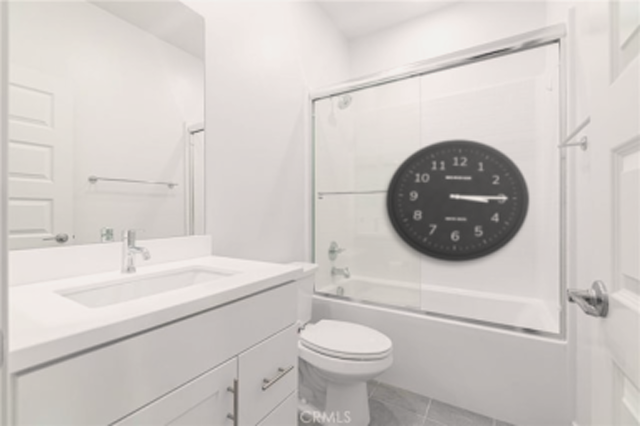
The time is 3:15
